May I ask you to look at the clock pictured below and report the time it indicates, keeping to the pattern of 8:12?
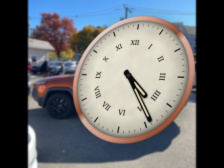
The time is 4:24
